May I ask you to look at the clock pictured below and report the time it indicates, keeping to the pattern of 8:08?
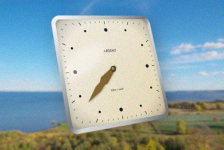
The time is 7:38
